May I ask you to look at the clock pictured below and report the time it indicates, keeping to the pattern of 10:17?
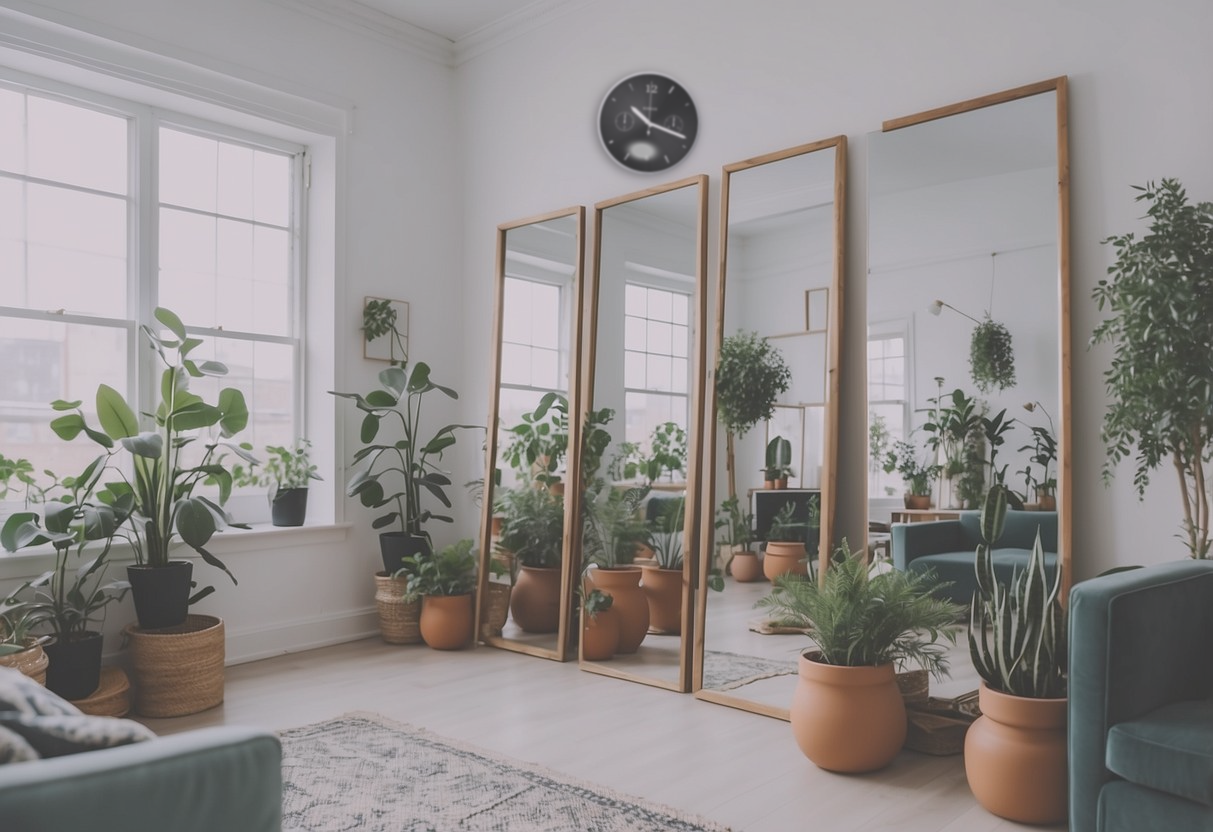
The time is 10:18
